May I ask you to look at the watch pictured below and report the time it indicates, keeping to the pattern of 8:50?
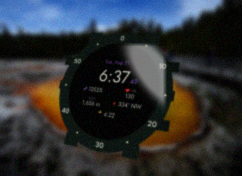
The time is 6:37
